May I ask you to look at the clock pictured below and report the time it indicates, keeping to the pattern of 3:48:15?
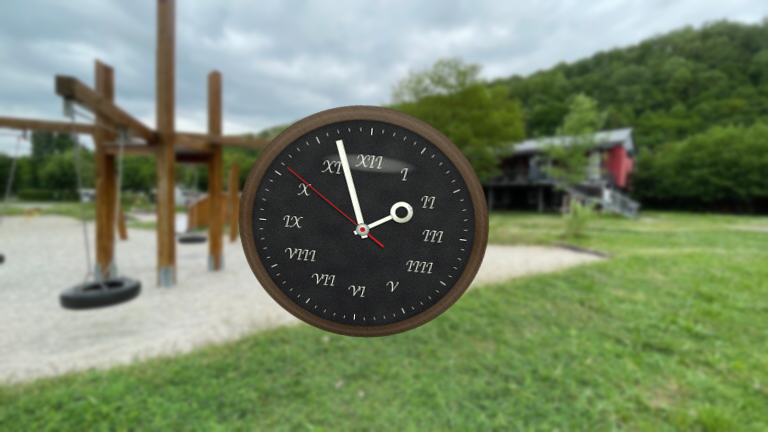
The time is 1:56:51
